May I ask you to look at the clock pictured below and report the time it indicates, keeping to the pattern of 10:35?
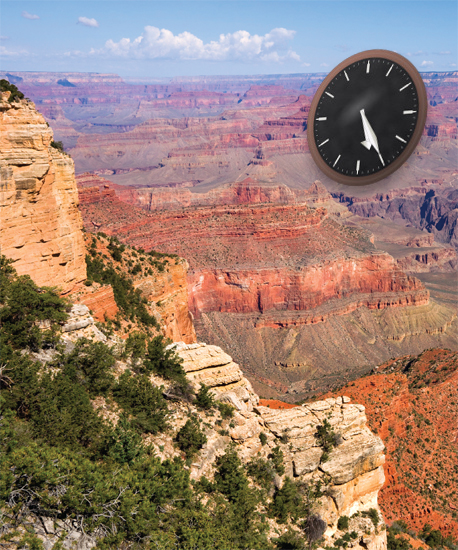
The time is 5:25
